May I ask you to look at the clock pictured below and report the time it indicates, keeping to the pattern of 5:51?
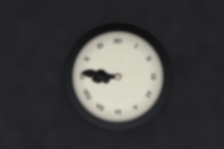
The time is 8:46
